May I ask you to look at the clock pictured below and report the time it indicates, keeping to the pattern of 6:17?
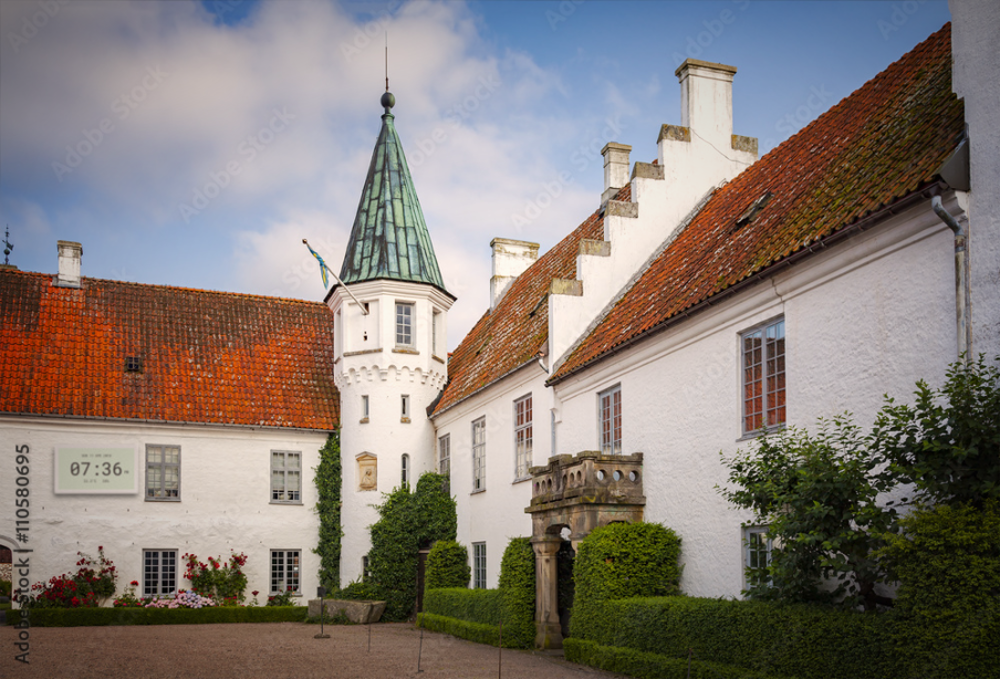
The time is 7:36
